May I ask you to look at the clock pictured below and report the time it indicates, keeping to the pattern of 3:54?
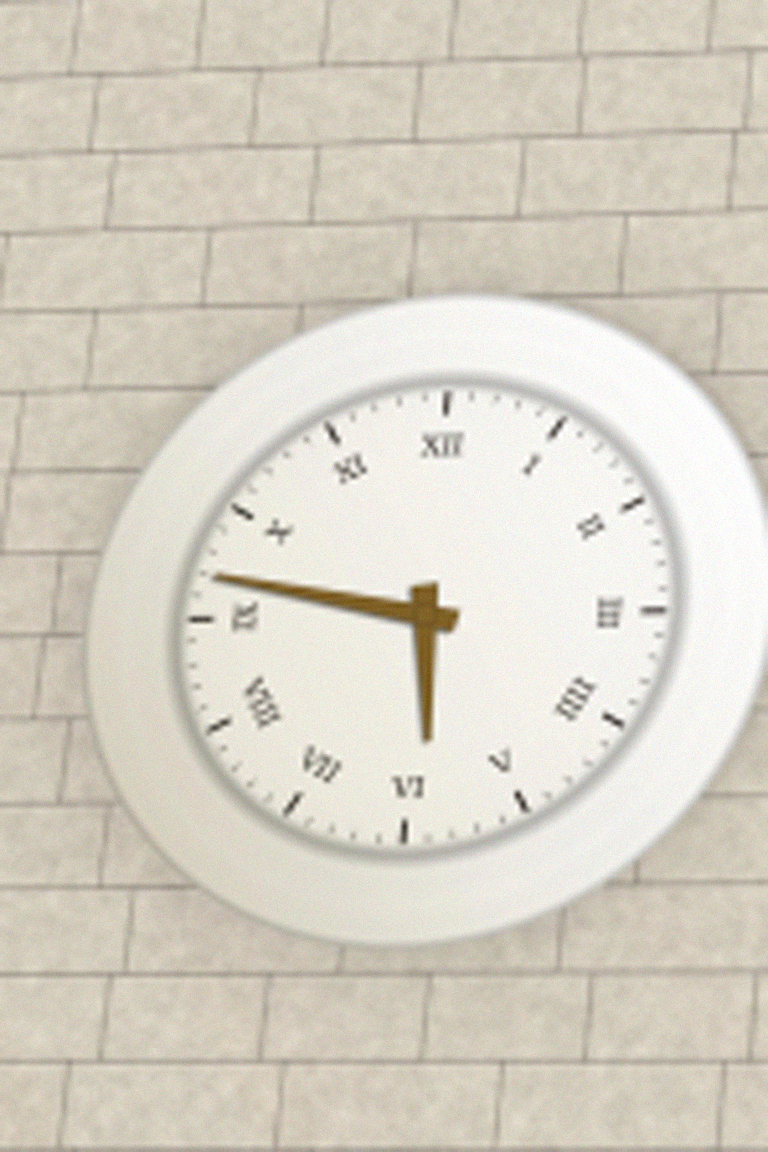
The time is 5:47
